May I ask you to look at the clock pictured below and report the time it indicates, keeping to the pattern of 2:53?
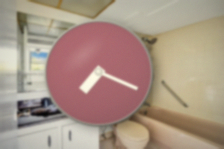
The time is 7:19
